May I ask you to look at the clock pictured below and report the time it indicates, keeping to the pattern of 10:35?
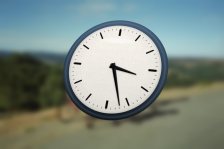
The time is 3:27
